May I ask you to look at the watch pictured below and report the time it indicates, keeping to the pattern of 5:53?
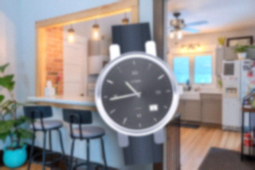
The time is 10:44
